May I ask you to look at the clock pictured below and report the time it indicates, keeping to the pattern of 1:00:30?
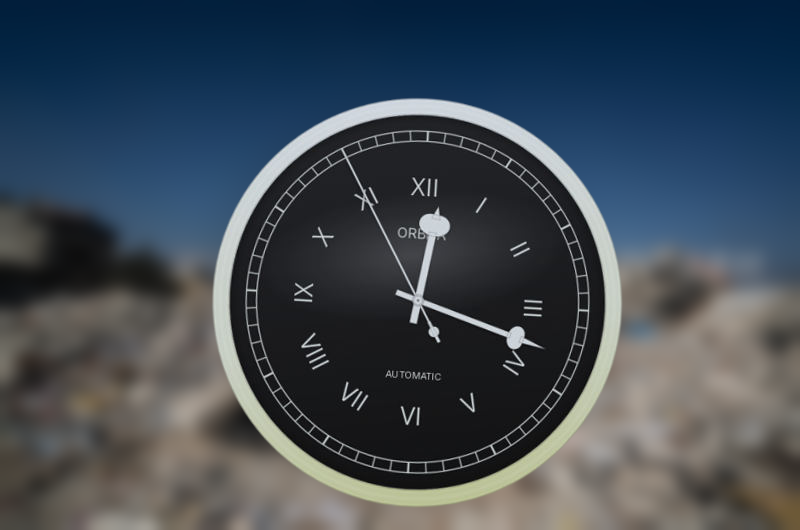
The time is 12:17:55
